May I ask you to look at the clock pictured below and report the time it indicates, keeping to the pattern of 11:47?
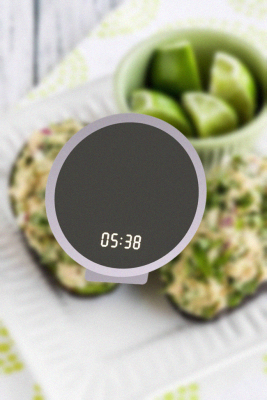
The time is 5:38
